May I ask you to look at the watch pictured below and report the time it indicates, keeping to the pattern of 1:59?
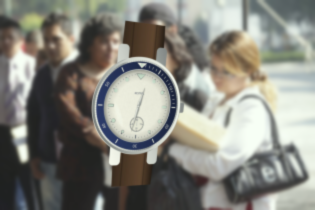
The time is 12:32
